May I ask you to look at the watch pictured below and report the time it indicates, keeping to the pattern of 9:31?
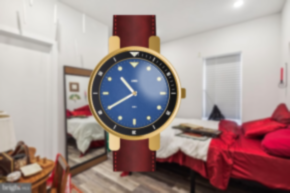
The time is 10:40
